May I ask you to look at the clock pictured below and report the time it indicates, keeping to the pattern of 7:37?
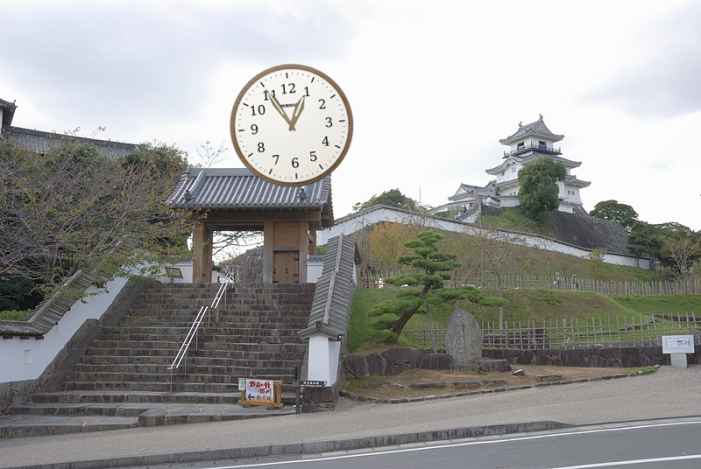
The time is 12:55
